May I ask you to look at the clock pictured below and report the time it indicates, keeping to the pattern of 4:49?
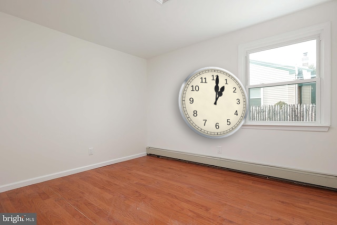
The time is 1:01
